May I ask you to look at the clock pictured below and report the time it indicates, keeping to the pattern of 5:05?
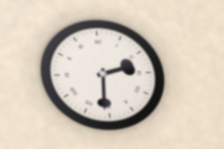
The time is 2:31
